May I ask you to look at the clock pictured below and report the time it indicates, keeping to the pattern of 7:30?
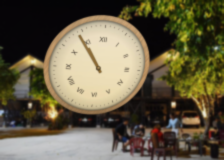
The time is 10:54
